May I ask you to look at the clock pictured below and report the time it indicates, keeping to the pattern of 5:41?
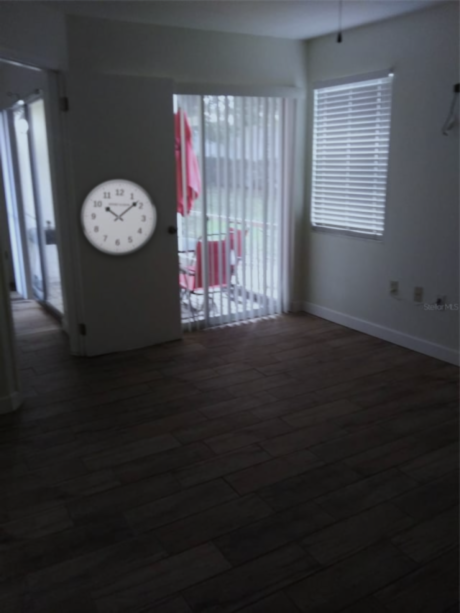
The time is 10:08
